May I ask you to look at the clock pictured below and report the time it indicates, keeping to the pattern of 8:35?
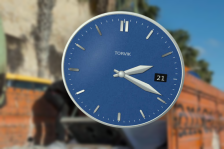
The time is 2:19
